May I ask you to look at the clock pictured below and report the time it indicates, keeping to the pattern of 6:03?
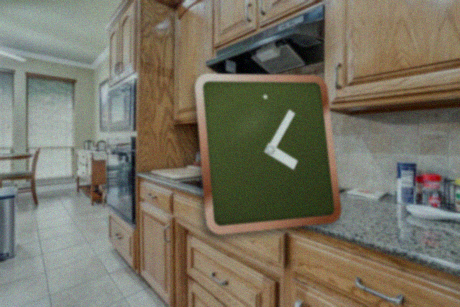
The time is 4:06
